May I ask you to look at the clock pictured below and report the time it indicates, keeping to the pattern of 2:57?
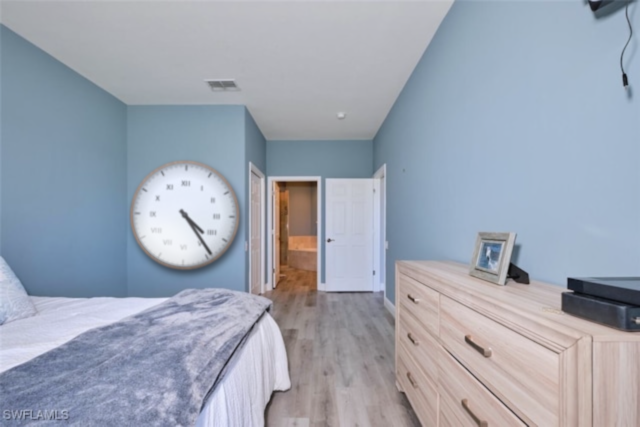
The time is 4:24
